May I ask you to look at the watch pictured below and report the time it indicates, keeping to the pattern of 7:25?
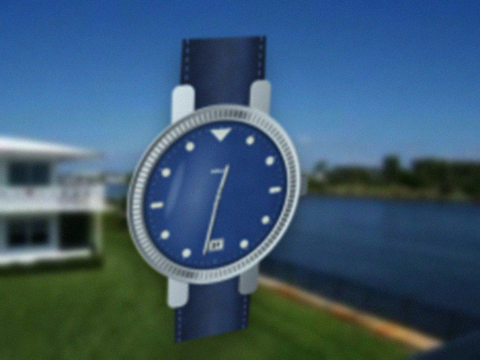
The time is 12:32
